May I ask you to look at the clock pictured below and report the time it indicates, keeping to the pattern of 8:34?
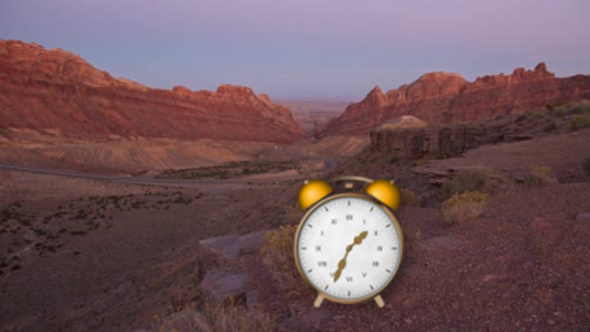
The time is 1:34
